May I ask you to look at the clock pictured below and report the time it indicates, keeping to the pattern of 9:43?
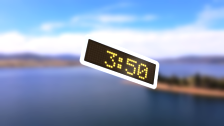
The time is 3:50
